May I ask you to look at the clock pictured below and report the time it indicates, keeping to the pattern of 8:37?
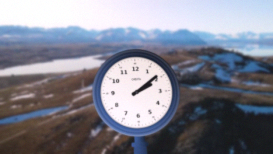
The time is 2:09
